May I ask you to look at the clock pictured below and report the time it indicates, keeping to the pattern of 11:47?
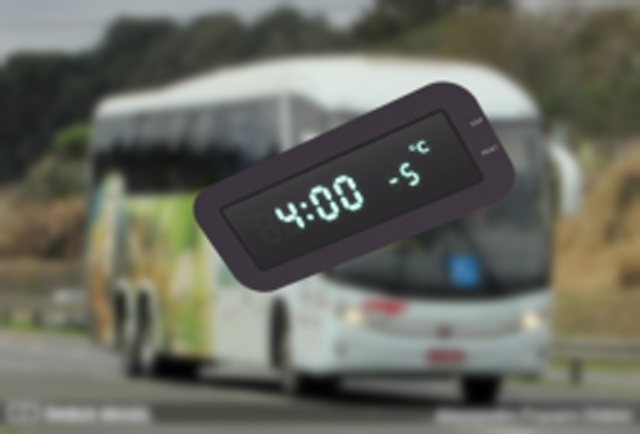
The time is 4:00
